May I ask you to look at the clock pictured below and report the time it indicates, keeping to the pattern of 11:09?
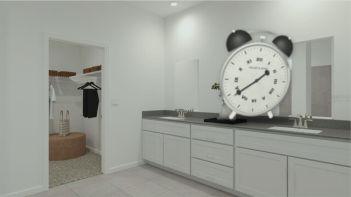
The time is 1:39
